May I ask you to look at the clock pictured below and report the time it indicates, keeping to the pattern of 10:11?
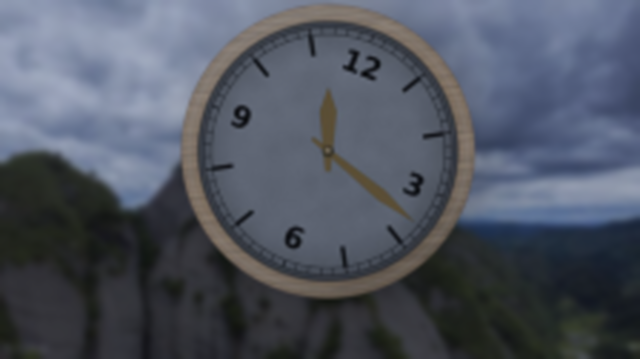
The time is 11:18
